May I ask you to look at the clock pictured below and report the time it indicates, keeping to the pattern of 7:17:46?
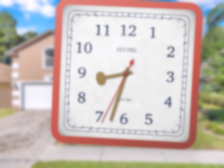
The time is 8:32:34
